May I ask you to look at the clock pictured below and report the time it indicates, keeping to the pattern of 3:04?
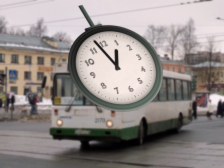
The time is 12:58
